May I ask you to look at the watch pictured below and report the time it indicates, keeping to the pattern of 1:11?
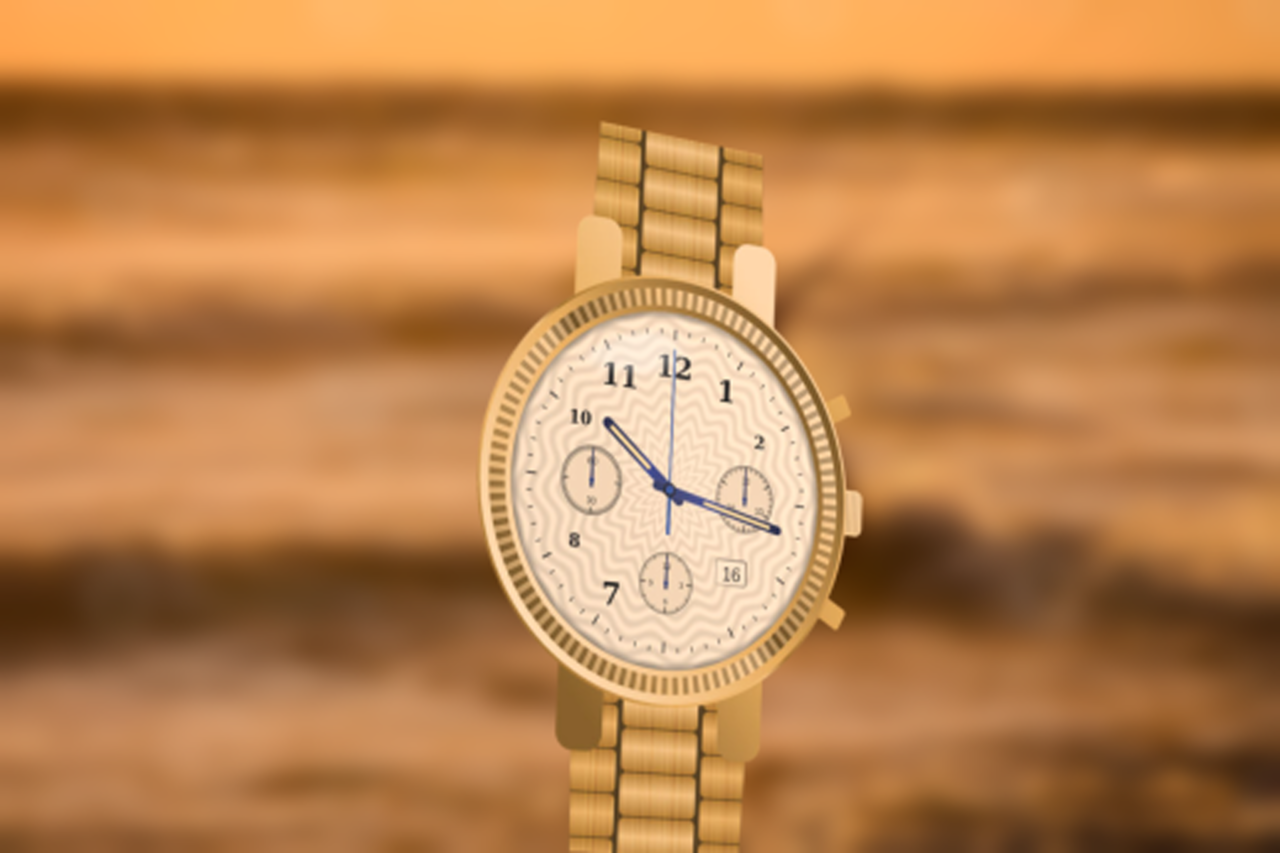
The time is 10:17
